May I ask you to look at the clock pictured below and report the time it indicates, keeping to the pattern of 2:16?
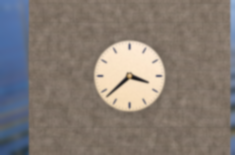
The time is 3:38
